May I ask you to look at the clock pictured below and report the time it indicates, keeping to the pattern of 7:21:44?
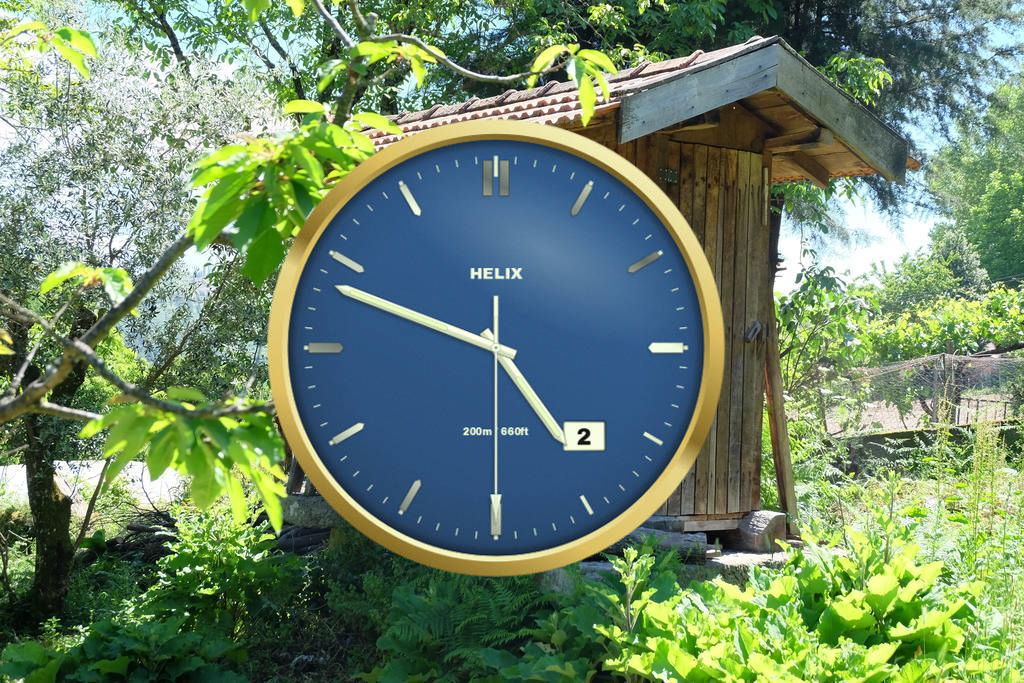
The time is 4:48:30
